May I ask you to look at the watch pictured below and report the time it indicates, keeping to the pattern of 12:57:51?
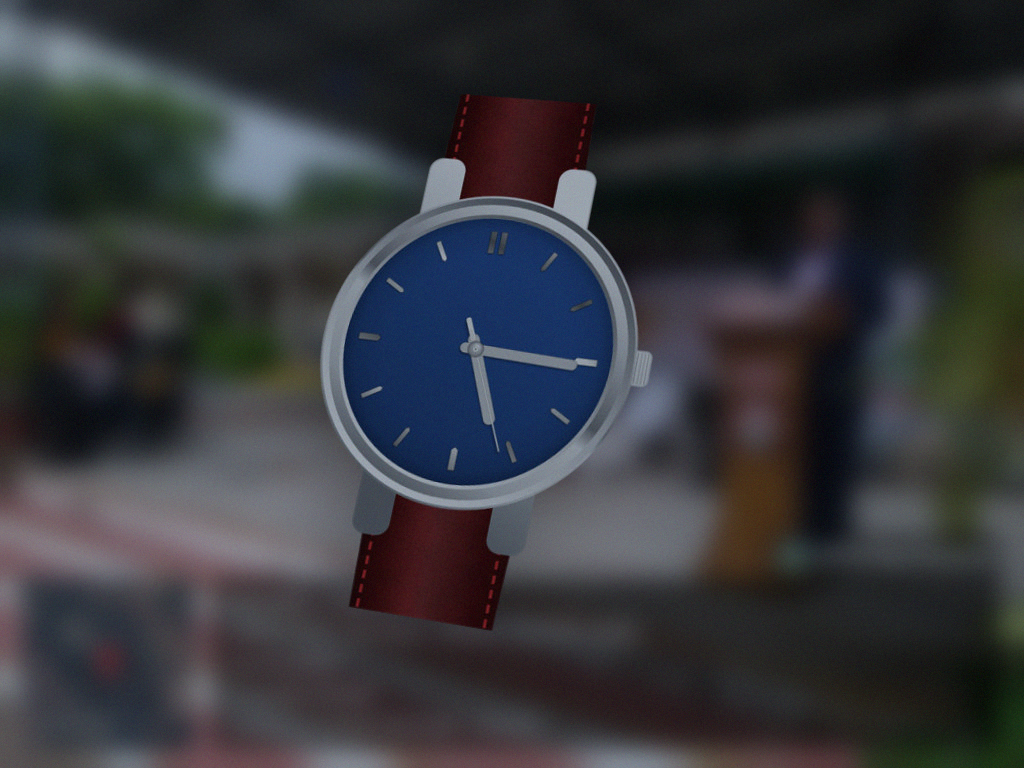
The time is 5:15:26
